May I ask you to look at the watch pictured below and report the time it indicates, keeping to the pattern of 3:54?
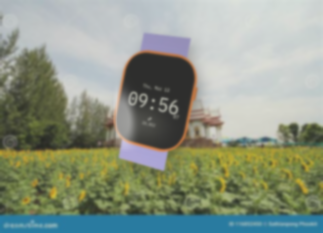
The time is 9:56
